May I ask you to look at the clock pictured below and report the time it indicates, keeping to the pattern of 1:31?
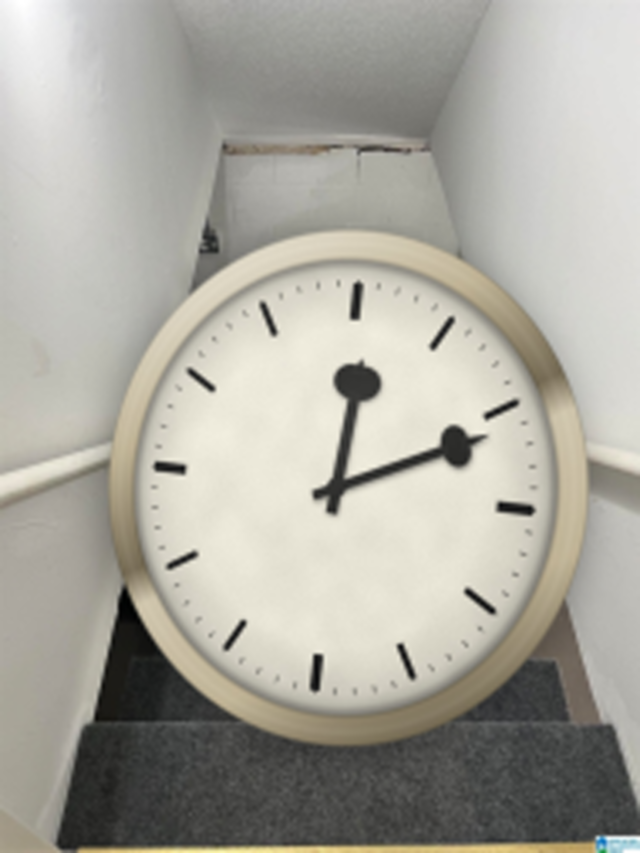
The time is 12:11
